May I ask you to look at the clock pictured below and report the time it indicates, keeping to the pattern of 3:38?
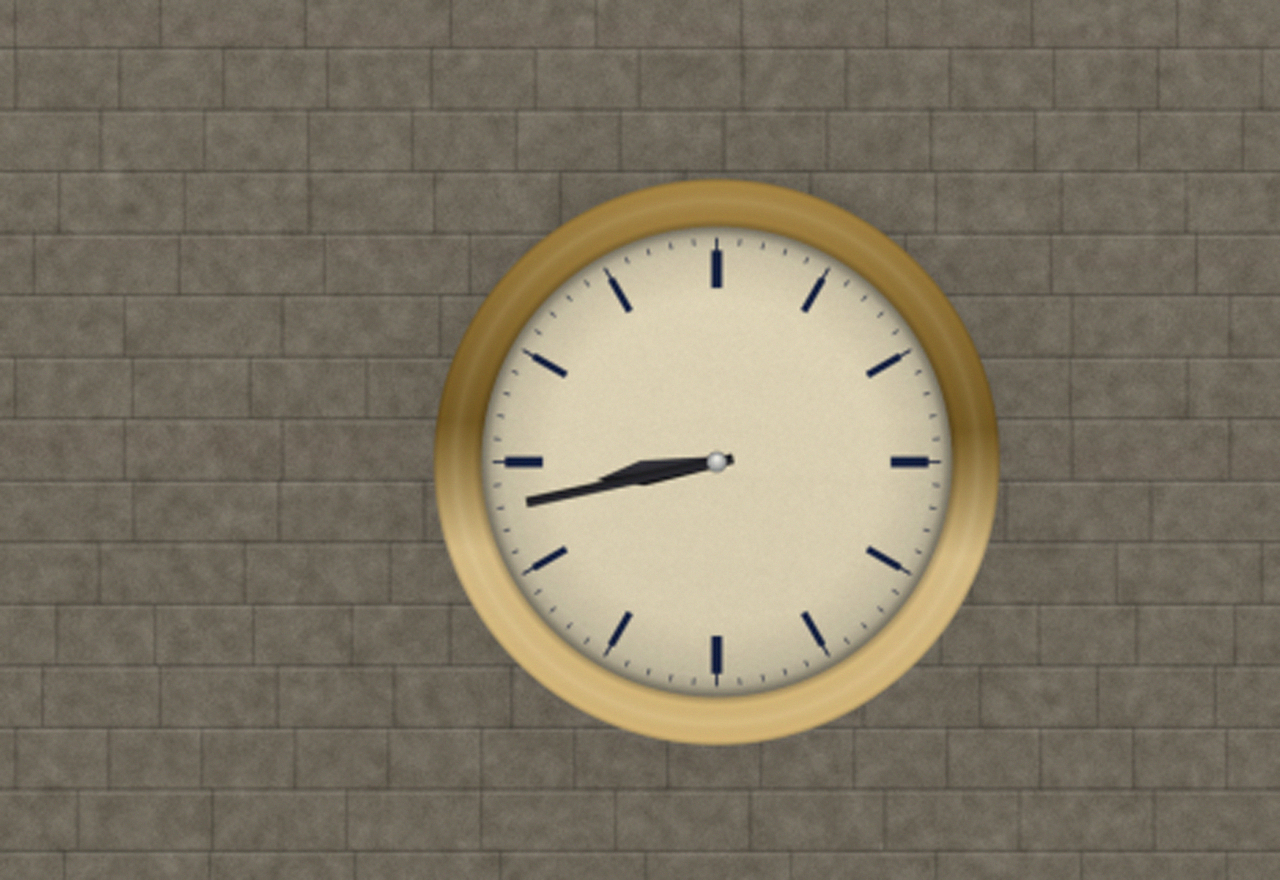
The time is 8:43
